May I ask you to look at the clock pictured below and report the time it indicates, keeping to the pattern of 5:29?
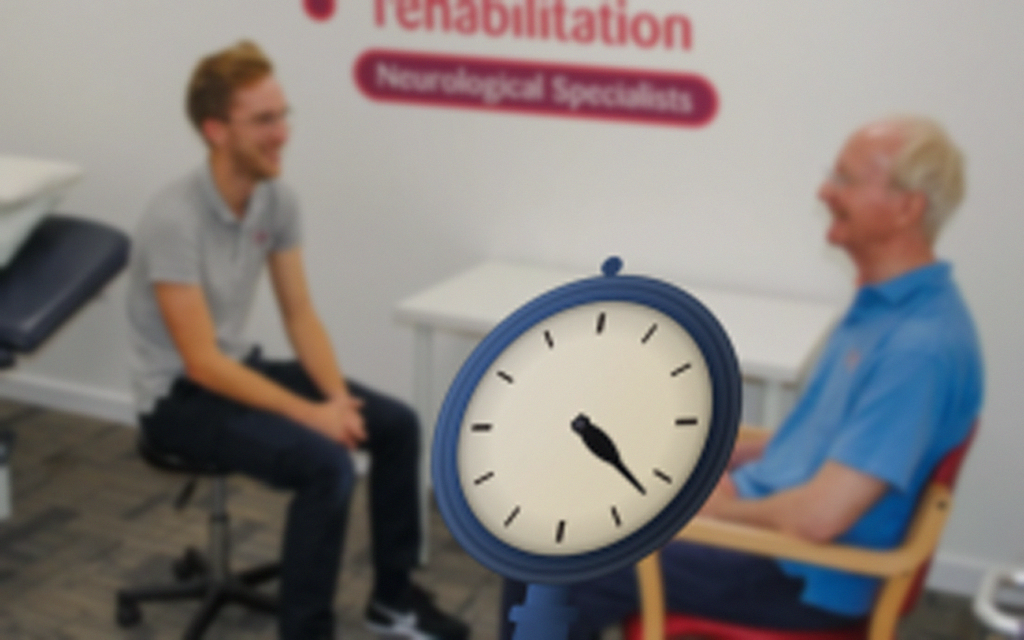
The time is 4:22
